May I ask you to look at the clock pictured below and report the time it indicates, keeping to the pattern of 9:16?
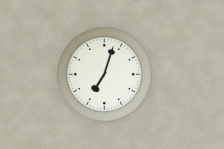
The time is 7:03
